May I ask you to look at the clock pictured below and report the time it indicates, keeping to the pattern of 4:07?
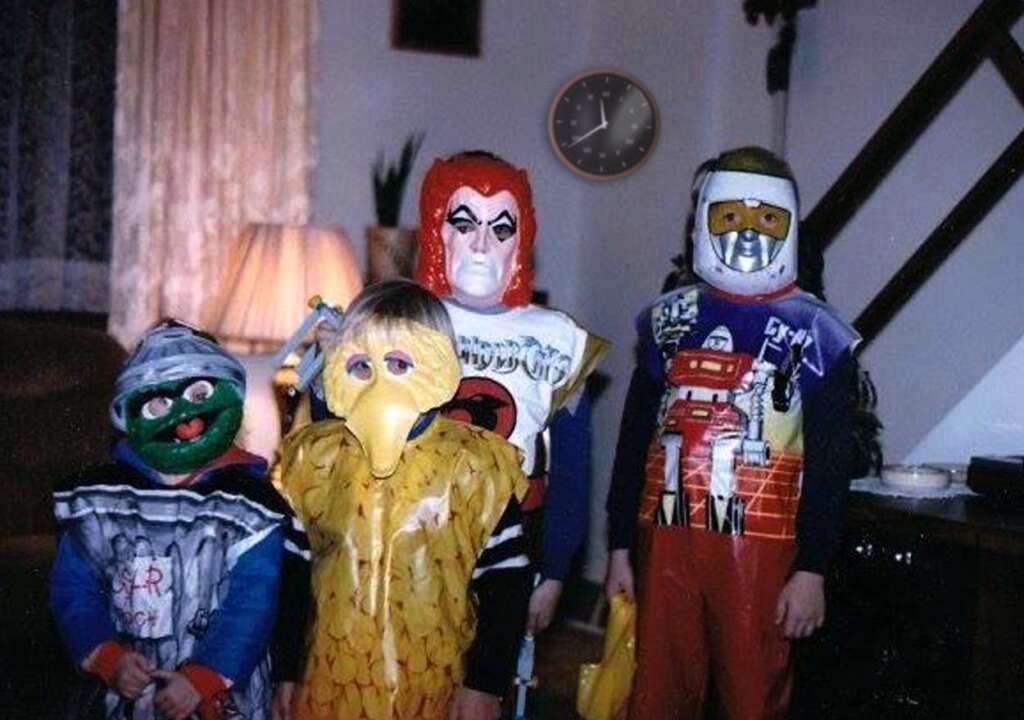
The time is 11:39
